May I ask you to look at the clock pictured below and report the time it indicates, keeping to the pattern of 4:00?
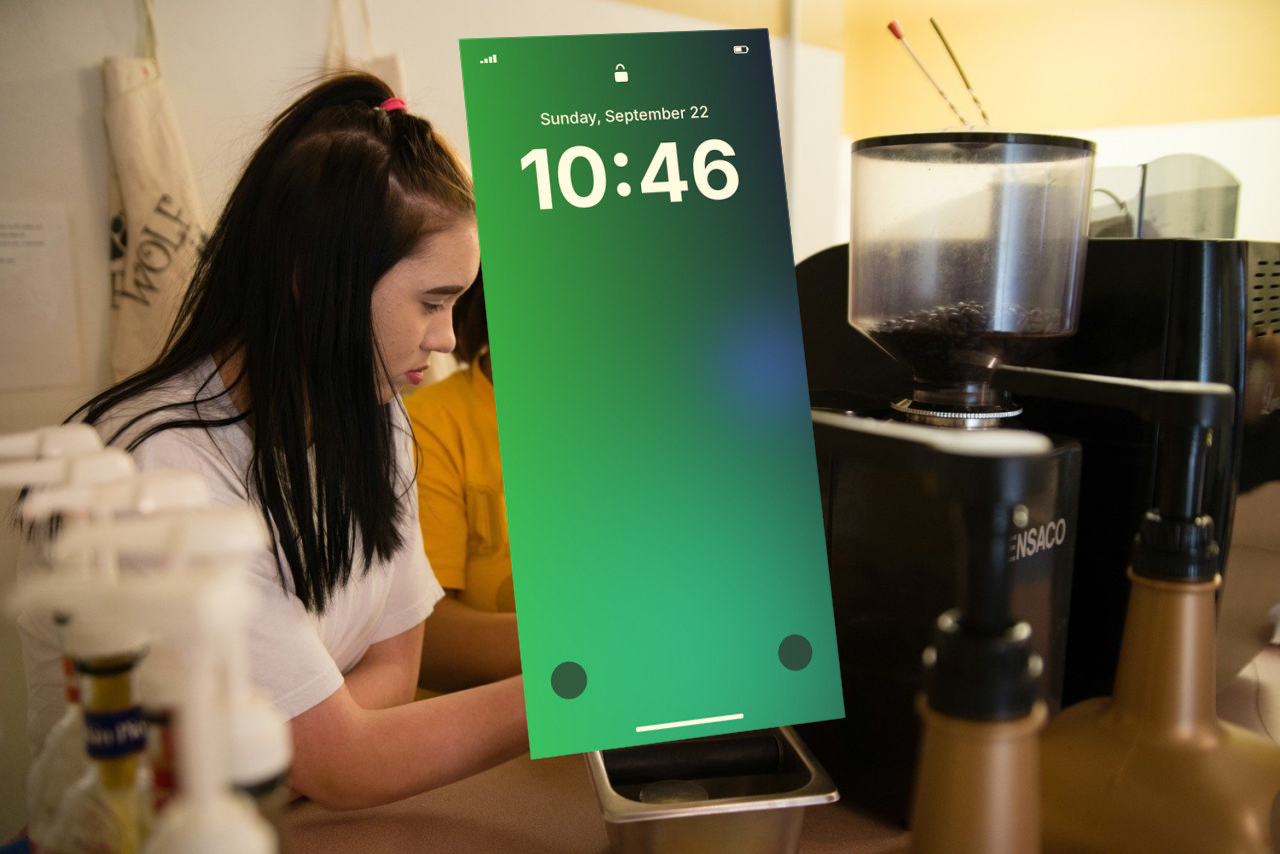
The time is 10:46
